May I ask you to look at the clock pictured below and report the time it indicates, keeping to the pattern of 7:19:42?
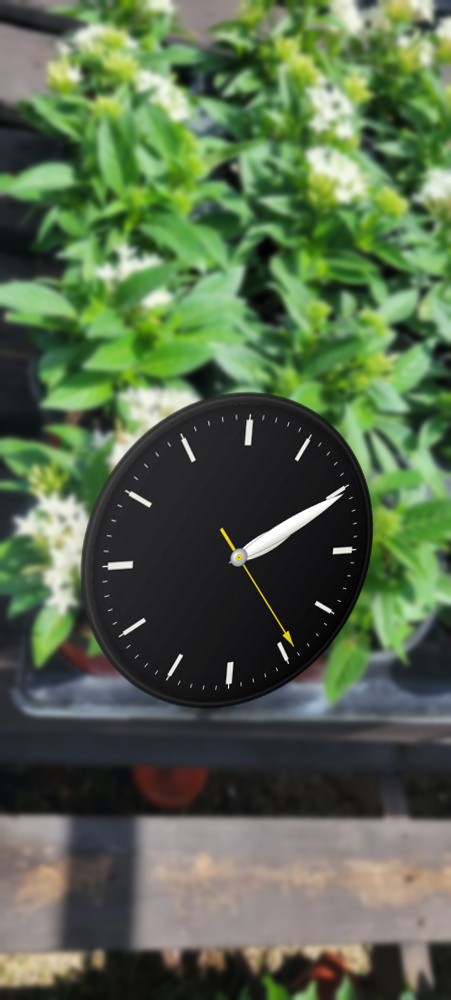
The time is 2:10:24
